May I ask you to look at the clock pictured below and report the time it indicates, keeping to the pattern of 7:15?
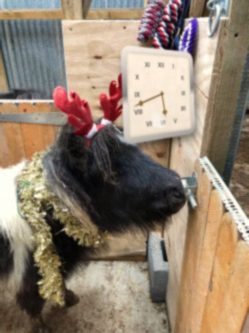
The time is 5:42
